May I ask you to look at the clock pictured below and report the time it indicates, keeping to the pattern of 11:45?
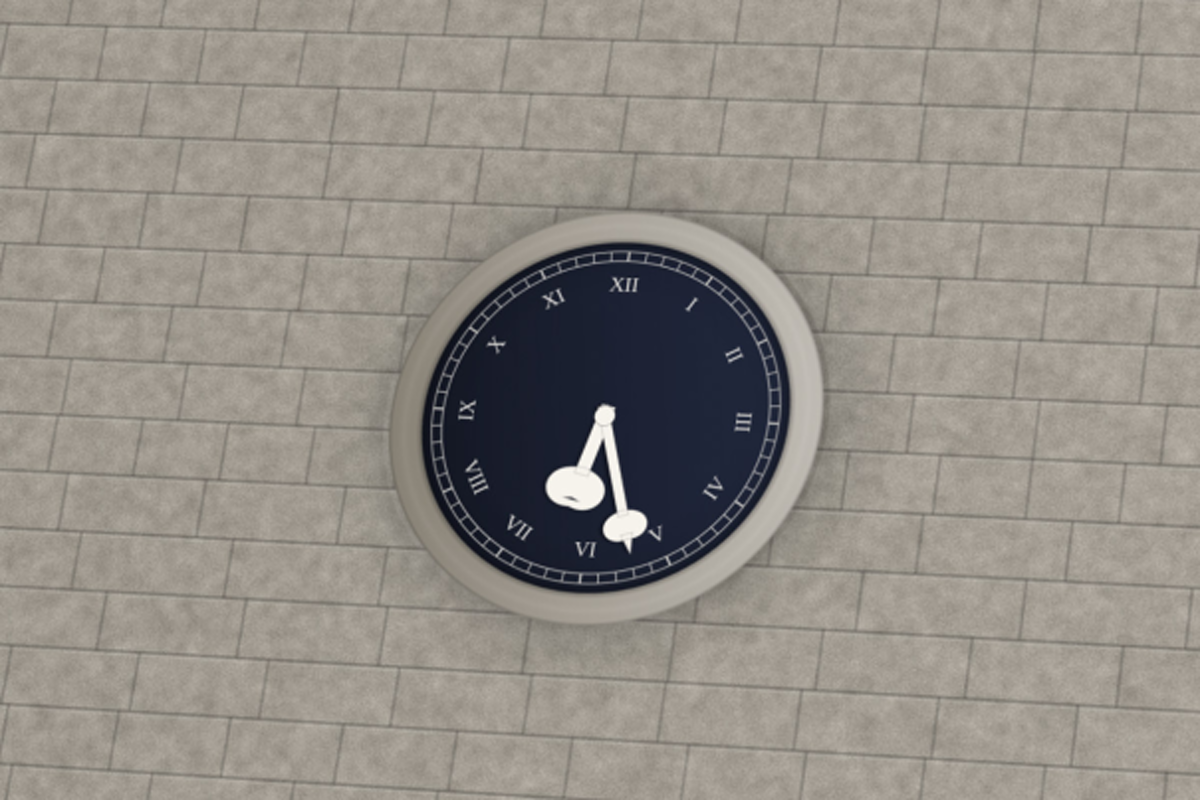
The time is 6:27
